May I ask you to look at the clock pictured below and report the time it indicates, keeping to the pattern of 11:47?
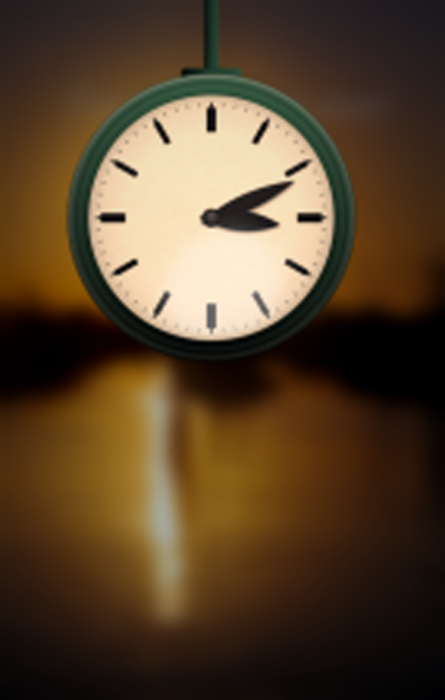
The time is 3:11
